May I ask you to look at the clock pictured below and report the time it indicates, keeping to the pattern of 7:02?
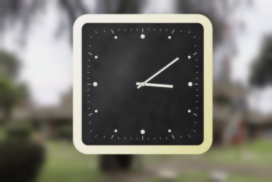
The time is 3:09
